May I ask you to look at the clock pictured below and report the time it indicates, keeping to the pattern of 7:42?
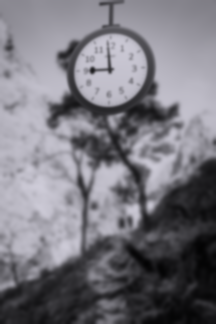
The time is 8:59
